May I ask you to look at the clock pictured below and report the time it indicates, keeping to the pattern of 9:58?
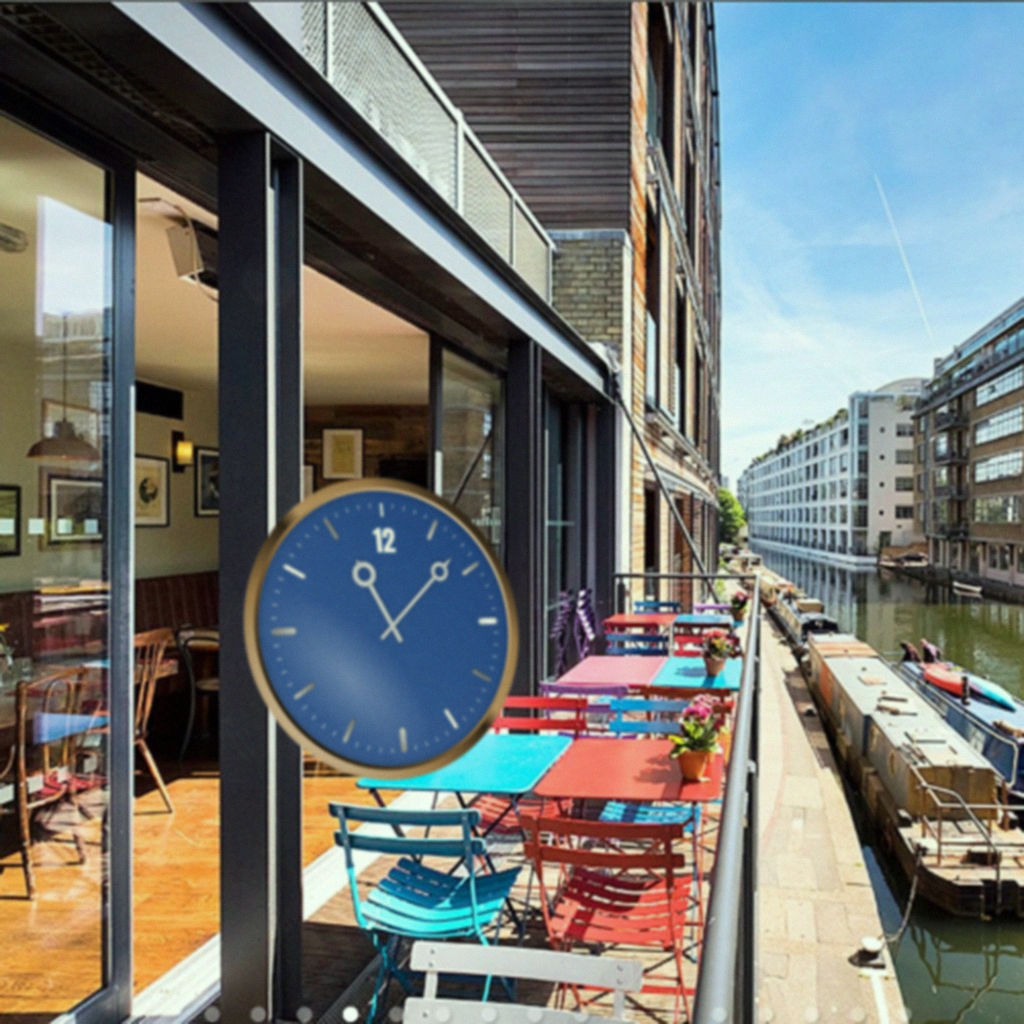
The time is 11:08
